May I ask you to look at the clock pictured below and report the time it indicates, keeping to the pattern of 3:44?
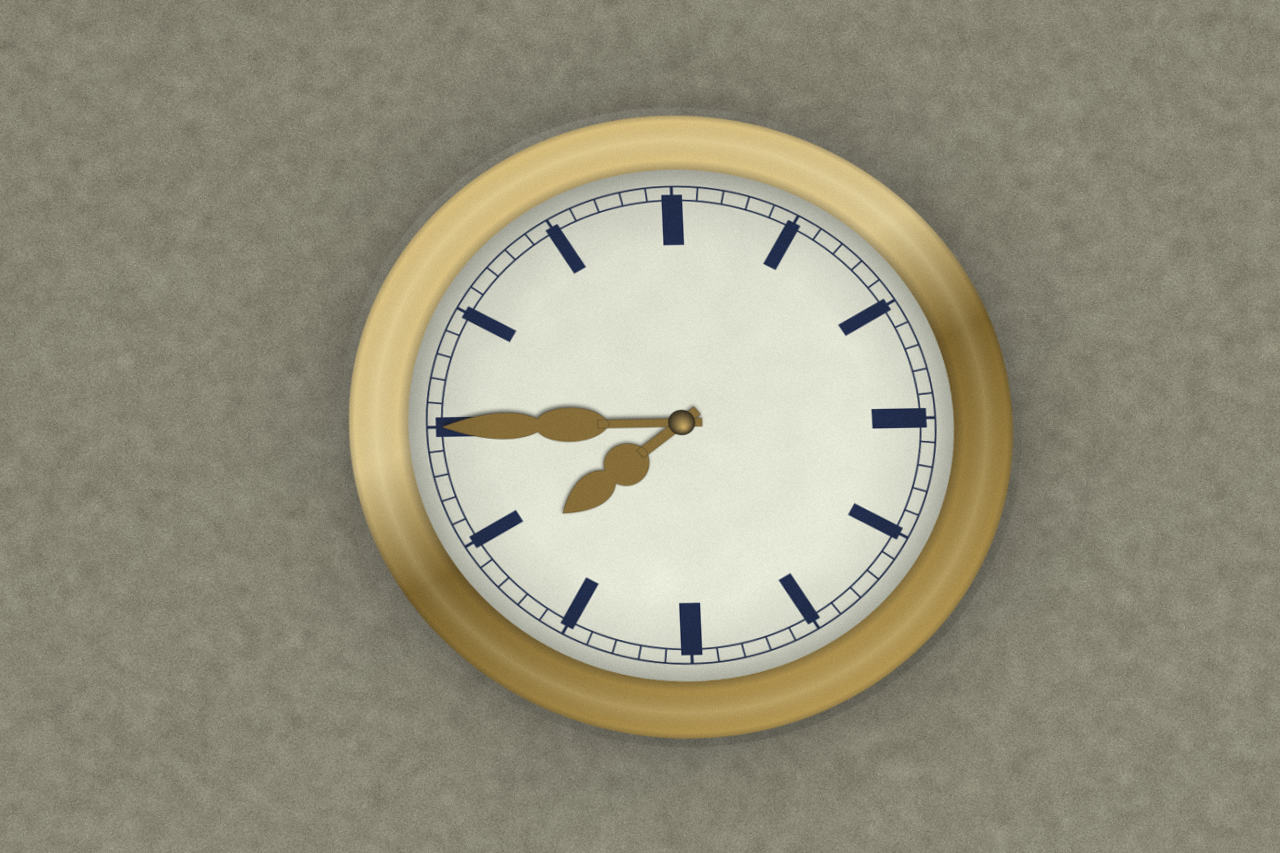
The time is 7:45
